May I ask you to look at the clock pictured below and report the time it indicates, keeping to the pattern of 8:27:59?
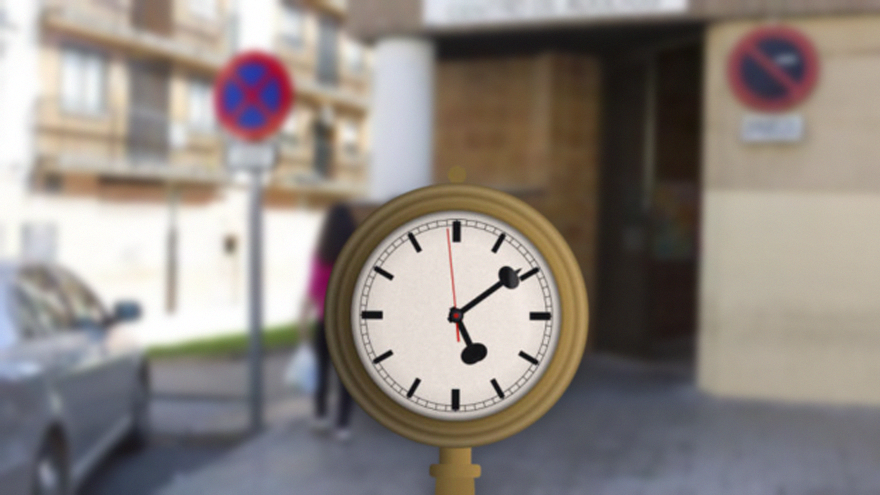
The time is 5:08:59
